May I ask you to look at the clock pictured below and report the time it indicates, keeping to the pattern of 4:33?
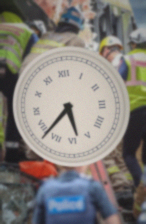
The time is 5:38
